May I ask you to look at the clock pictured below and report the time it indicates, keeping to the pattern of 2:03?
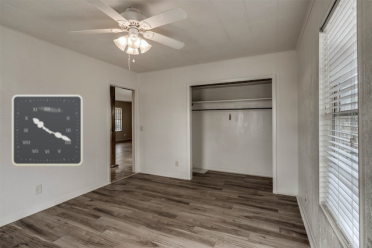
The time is 10:19
